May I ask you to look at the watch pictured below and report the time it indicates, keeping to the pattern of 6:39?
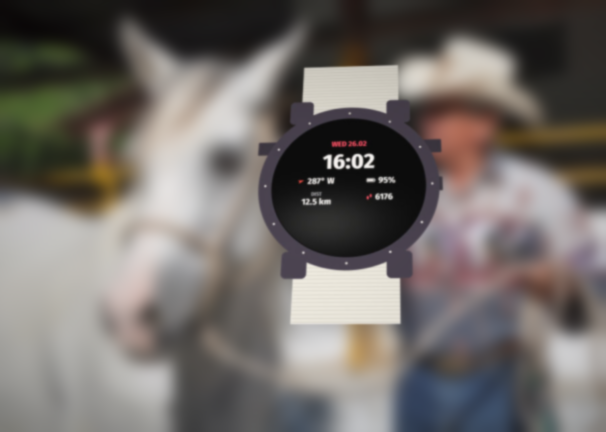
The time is 16:02
